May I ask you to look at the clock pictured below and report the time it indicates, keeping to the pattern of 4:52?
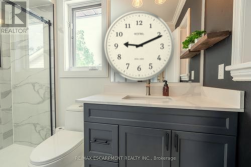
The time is 9:11
